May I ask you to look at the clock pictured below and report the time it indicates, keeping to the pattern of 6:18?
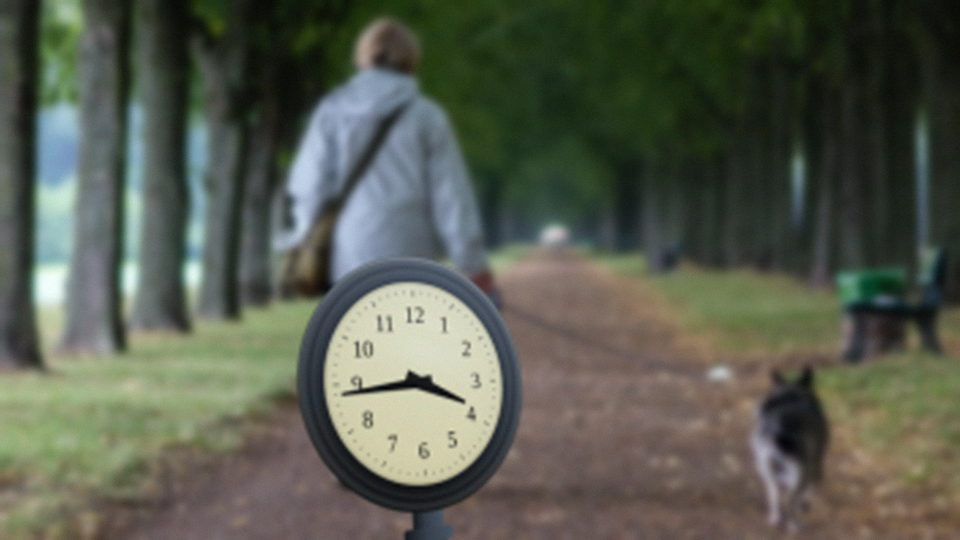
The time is 3:44
